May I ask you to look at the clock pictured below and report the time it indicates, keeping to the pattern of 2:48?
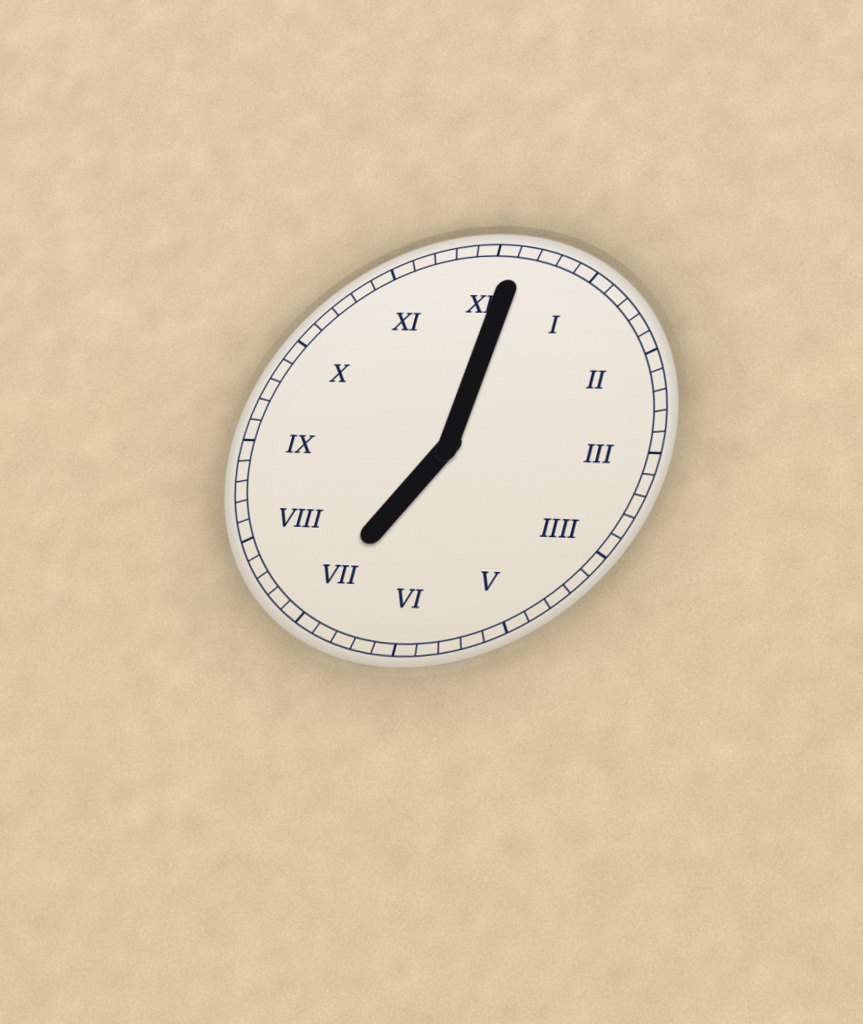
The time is 7:01
